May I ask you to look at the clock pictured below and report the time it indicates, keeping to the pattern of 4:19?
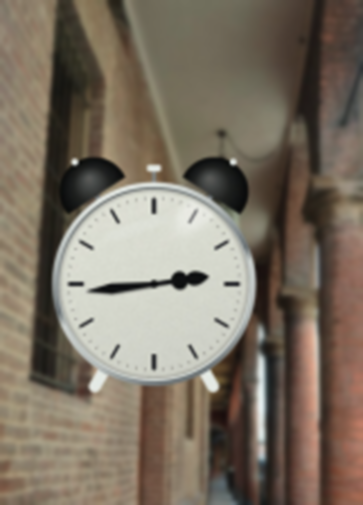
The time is 2:44
